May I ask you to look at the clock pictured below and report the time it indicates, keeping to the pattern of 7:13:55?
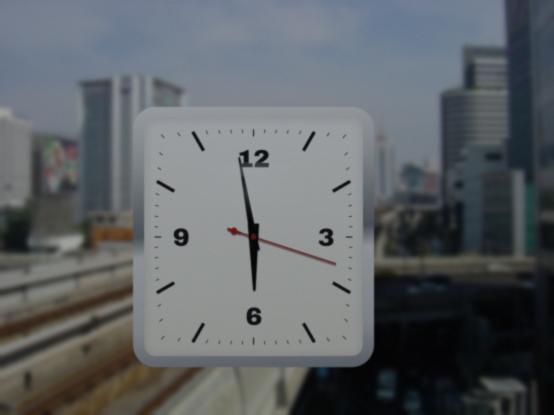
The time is 5:58:18
